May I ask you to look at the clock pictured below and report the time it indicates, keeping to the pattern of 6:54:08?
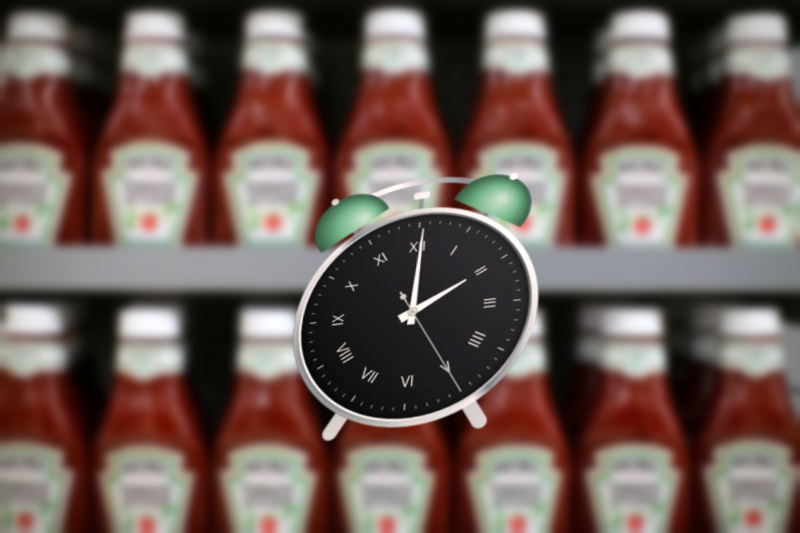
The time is 2:00:25
